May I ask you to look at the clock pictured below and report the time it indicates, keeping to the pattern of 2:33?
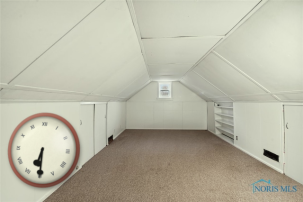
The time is 6:30
